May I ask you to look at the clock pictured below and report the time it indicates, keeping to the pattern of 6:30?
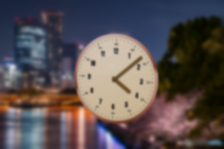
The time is 4:08
